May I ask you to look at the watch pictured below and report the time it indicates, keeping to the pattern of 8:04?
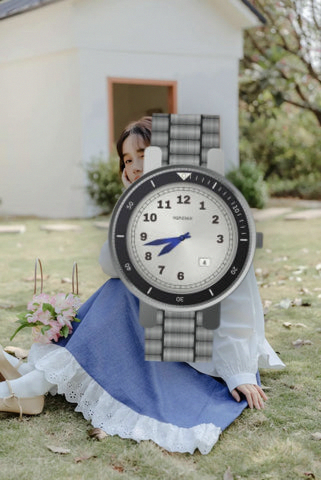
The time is 7:43
